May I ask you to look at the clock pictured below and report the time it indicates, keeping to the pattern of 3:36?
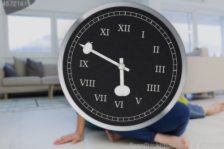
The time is 5:49
